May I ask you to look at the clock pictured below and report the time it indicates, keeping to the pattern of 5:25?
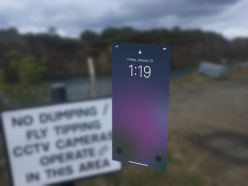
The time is 1:19
